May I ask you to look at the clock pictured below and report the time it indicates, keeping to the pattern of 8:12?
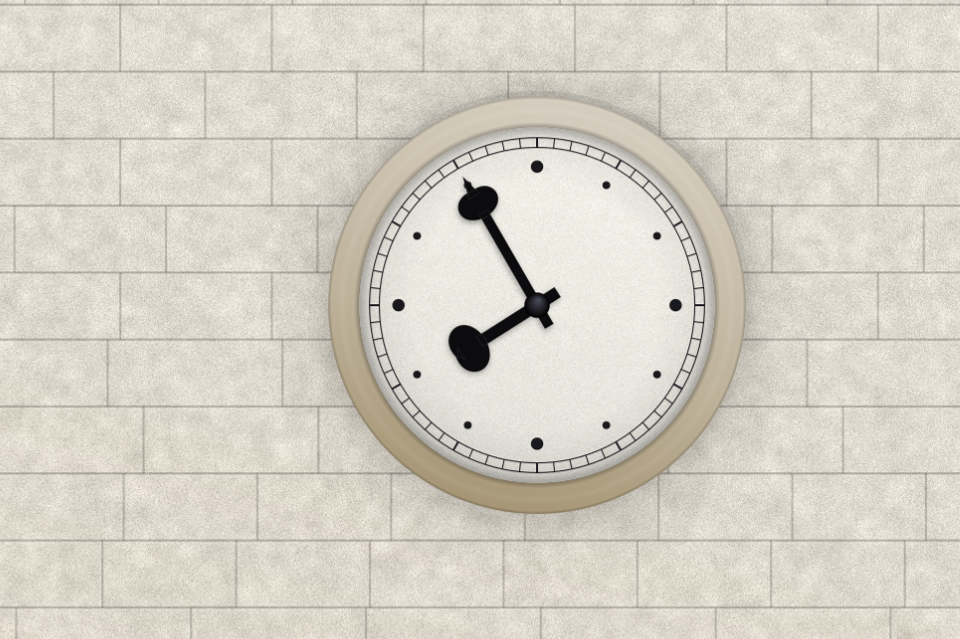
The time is 7:55
